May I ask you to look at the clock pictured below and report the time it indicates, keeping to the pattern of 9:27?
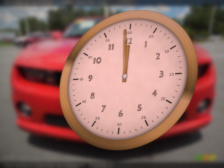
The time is 11:59
